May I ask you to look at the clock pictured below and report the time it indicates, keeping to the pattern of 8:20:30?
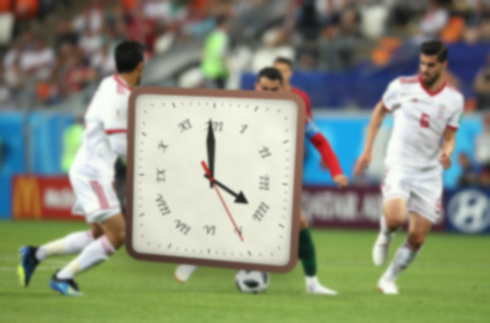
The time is 3:59:25
